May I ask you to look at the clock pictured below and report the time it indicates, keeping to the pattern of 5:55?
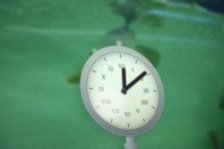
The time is 12:09
